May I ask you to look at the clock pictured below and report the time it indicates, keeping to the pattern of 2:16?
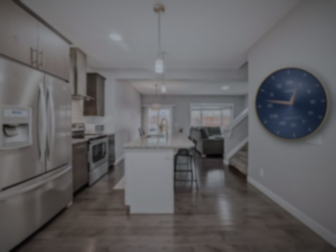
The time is 12:47
